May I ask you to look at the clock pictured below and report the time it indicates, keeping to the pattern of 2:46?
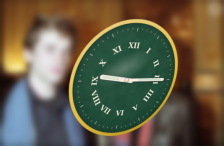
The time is 9:15
